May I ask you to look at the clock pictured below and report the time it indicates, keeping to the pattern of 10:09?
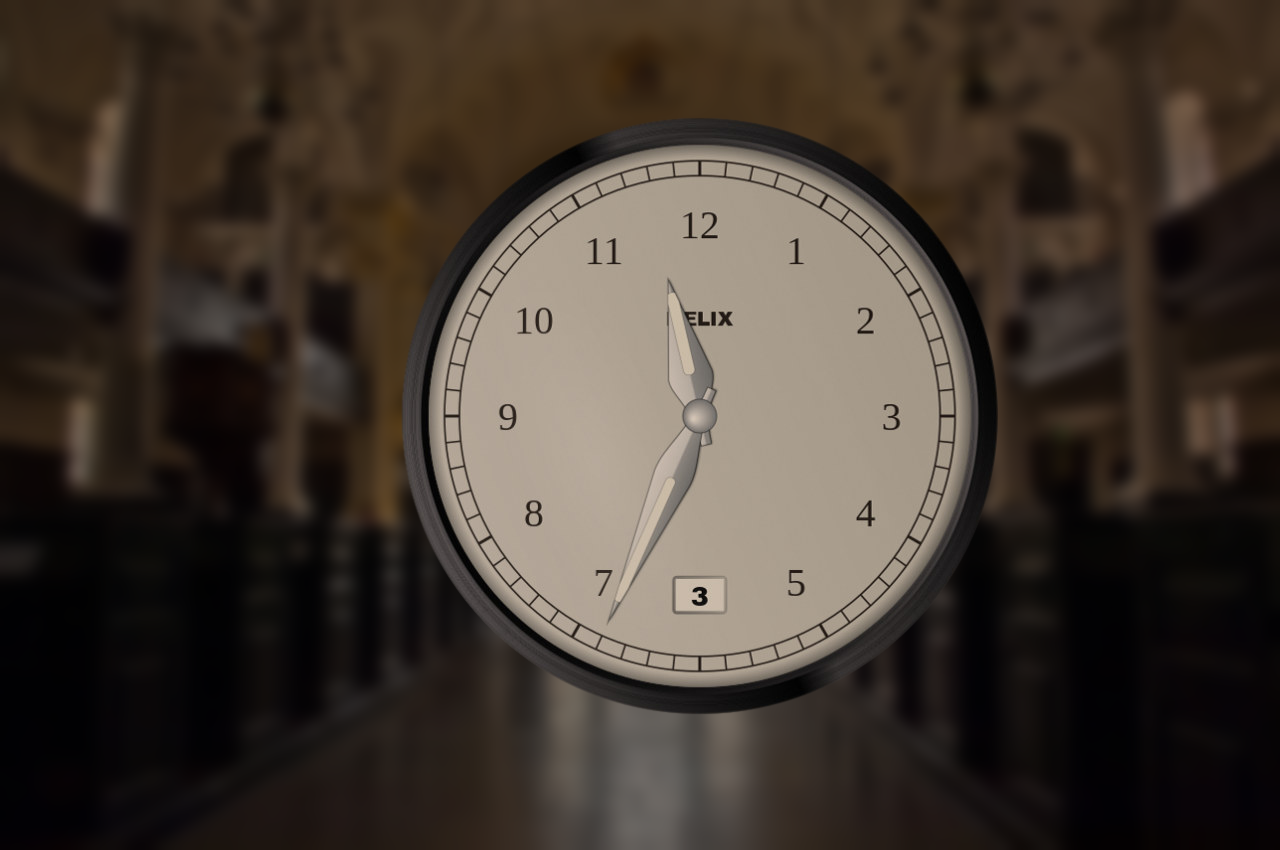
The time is 11:34
